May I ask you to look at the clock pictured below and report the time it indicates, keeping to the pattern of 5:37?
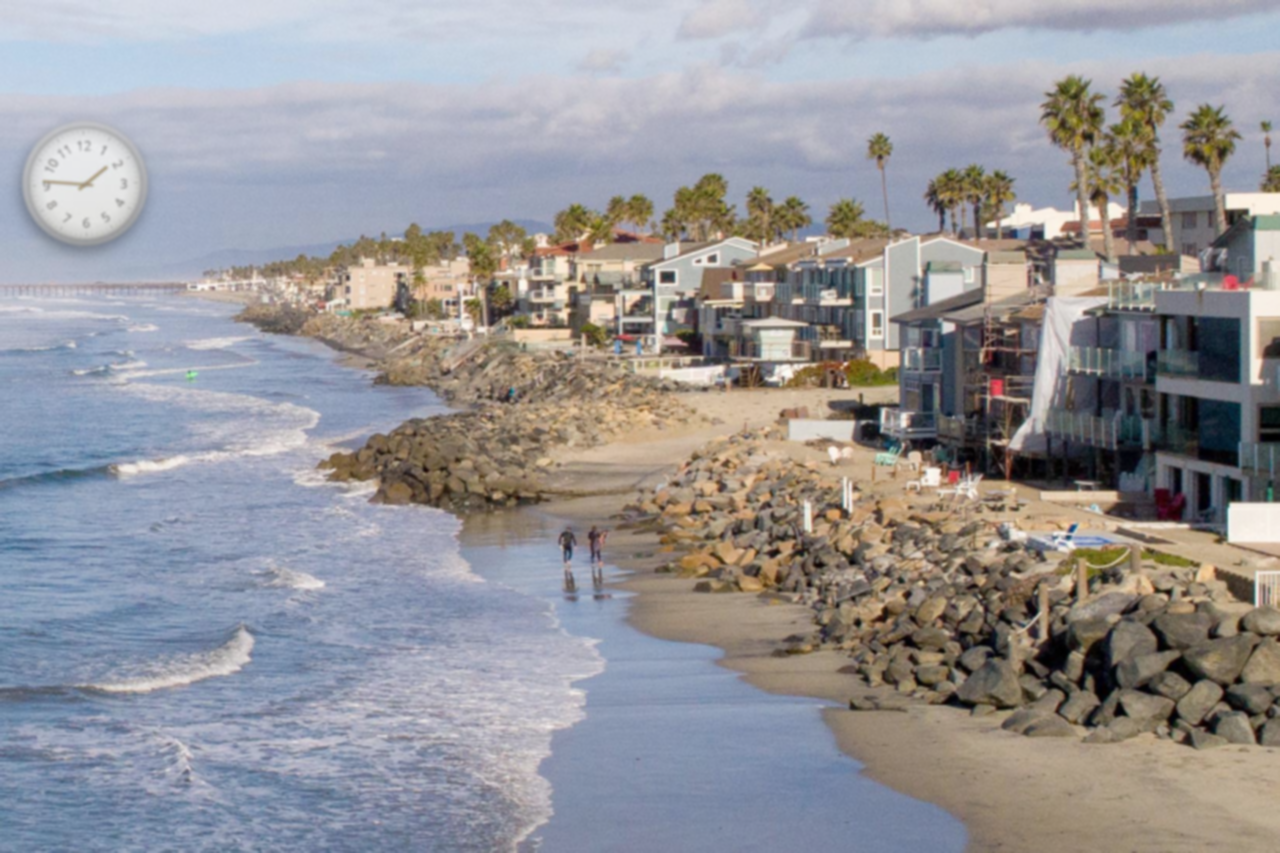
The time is 1:46
